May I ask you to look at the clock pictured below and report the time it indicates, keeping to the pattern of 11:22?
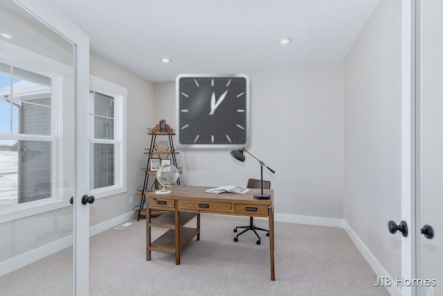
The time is 12:06
